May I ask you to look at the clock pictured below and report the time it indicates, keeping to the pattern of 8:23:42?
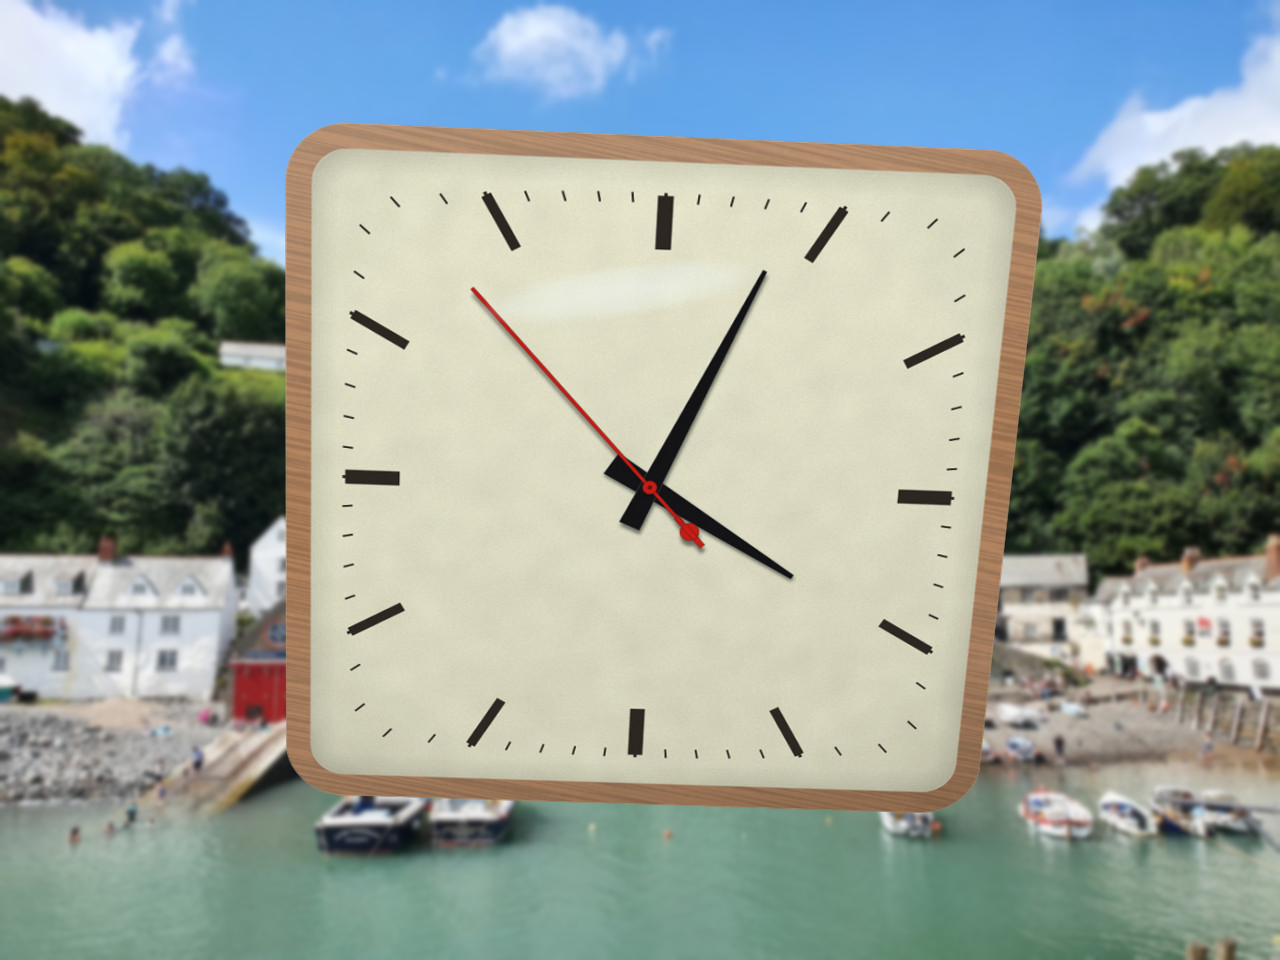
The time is 4:03:53
